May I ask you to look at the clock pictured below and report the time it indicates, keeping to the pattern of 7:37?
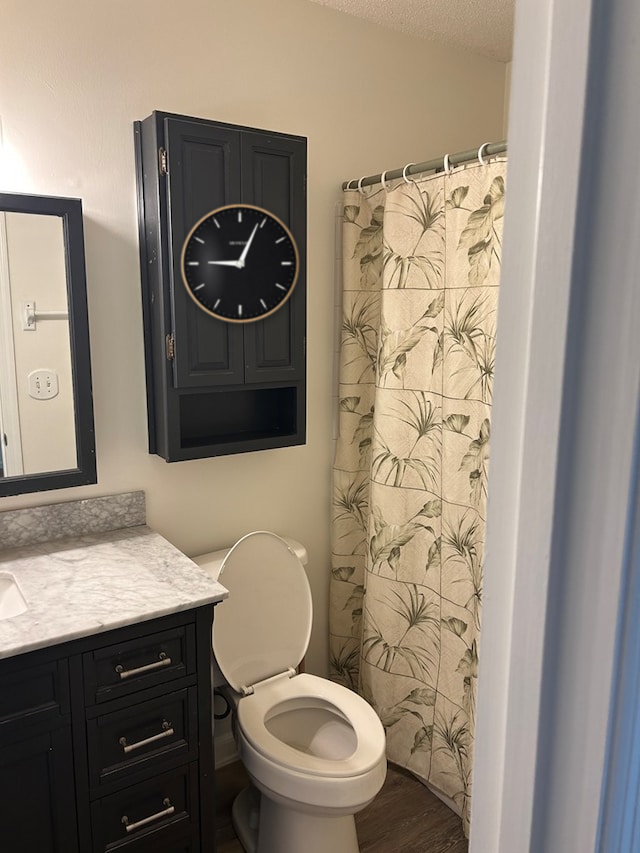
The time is 9:04
